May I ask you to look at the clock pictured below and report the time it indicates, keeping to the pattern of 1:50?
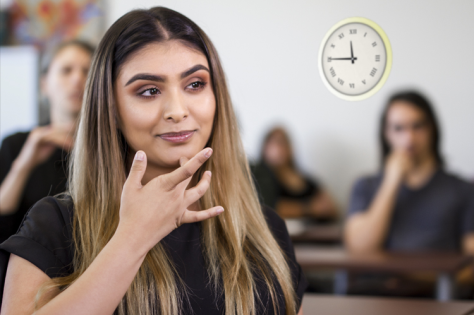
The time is 11:45
